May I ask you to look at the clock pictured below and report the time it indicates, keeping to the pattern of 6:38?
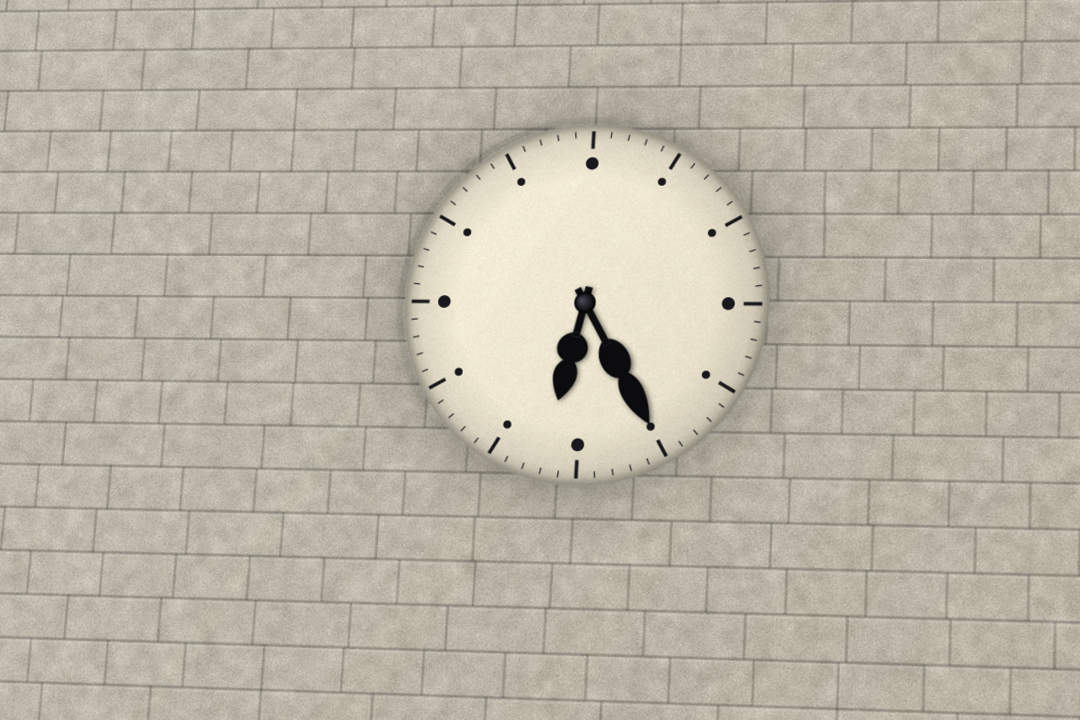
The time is 6:25
